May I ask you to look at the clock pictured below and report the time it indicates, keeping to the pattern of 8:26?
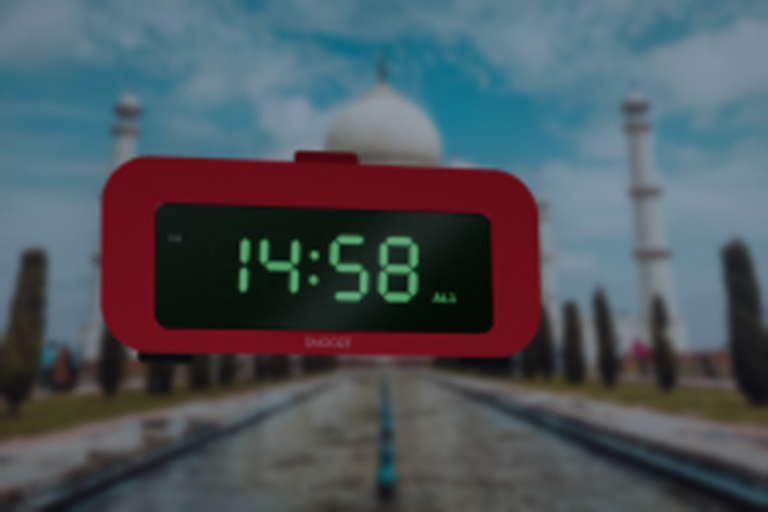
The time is 14:58
